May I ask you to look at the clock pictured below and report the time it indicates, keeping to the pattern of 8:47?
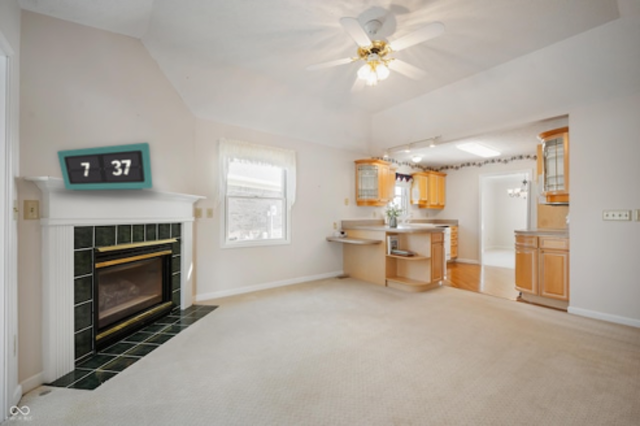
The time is 7:37
